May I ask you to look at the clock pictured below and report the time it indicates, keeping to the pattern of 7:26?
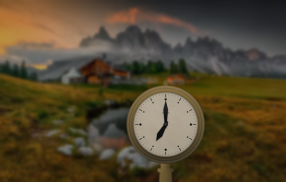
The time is 7:00
